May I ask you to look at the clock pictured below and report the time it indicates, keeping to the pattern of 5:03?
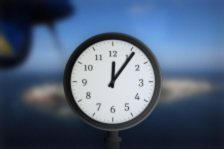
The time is 12:06
